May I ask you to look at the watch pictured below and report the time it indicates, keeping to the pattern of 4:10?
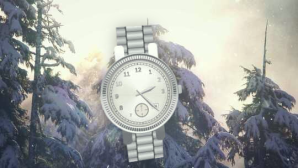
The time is 2:23
